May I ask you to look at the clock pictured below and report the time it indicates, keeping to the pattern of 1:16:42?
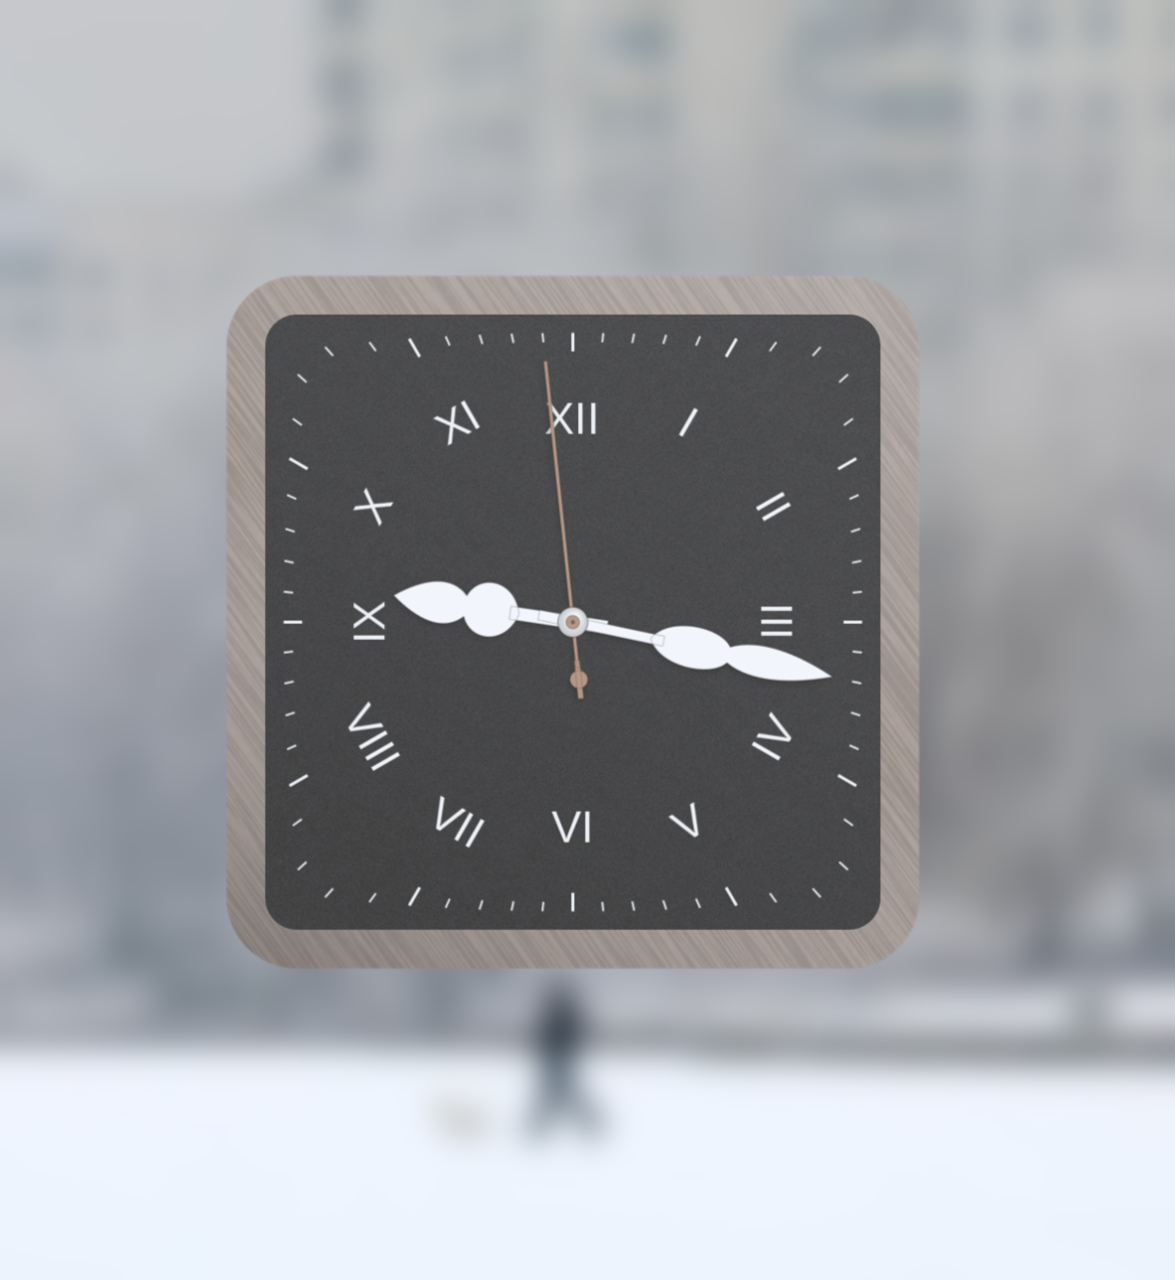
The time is 9:16:59
